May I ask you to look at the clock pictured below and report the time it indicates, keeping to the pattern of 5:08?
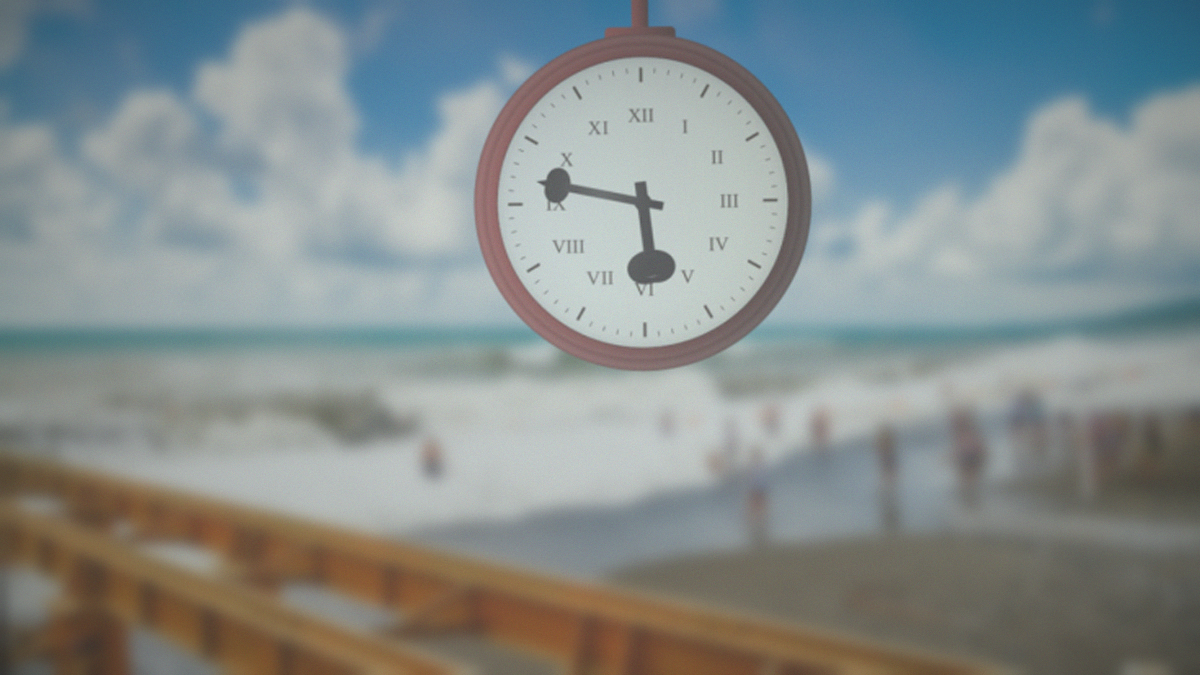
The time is 5:47
